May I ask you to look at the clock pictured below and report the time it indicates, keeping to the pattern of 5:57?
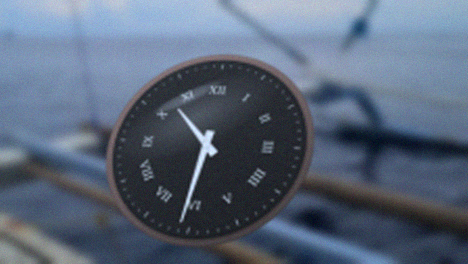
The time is 10:31
